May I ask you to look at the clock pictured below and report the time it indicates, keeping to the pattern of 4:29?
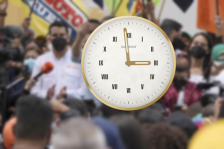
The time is 2:59
